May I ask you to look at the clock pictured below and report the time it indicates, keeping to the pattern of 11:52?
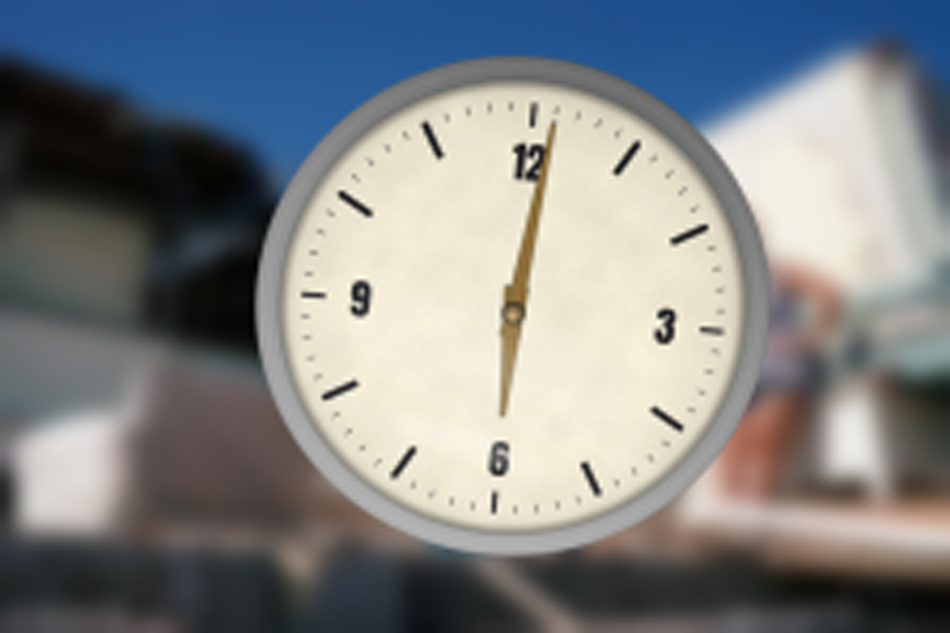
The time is 6:01
